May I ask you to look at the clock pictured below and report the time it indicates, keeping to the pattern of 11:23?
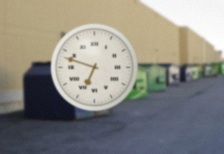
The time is 6:48
